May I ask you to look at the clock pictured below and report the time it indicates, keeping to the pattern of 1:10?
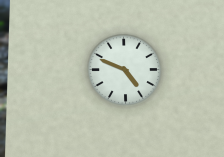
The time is 4:49
